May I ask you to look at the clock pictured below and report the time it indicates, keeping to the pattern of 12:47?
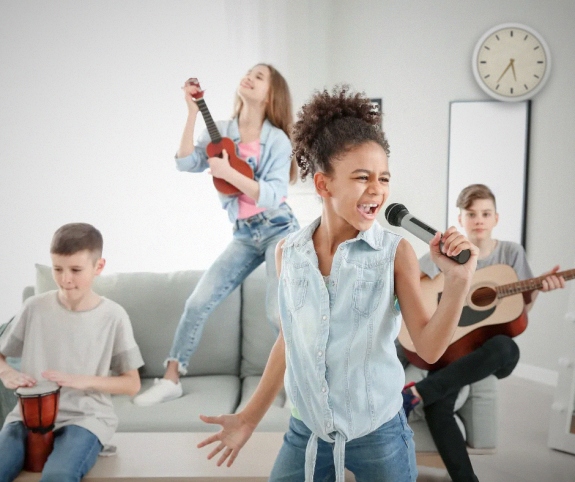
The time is 5:36
